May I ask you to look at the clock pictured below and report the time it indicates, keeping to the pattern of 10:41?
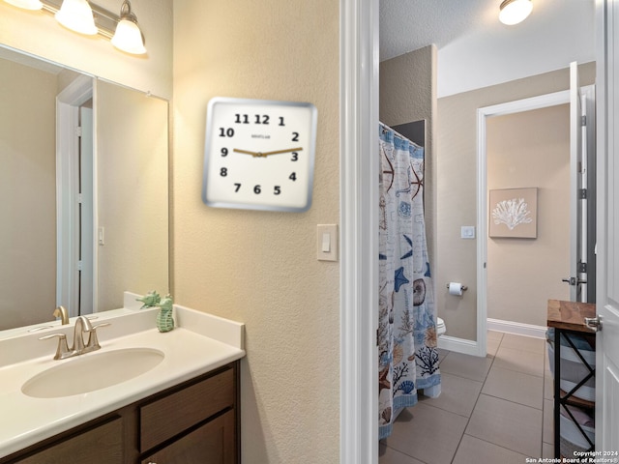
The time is 9:13
